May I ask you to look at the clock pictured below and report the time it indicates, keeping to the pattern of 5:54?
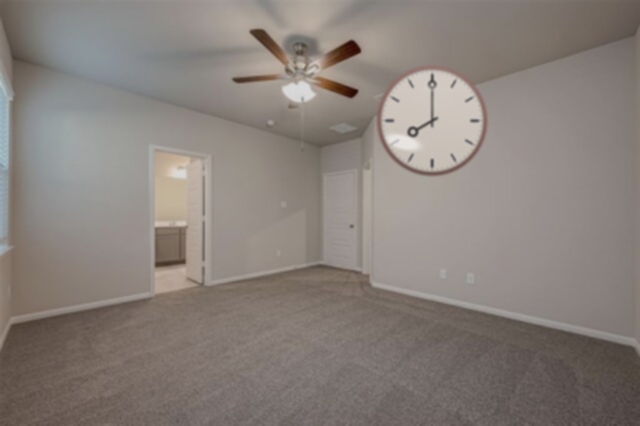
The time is 8:00
